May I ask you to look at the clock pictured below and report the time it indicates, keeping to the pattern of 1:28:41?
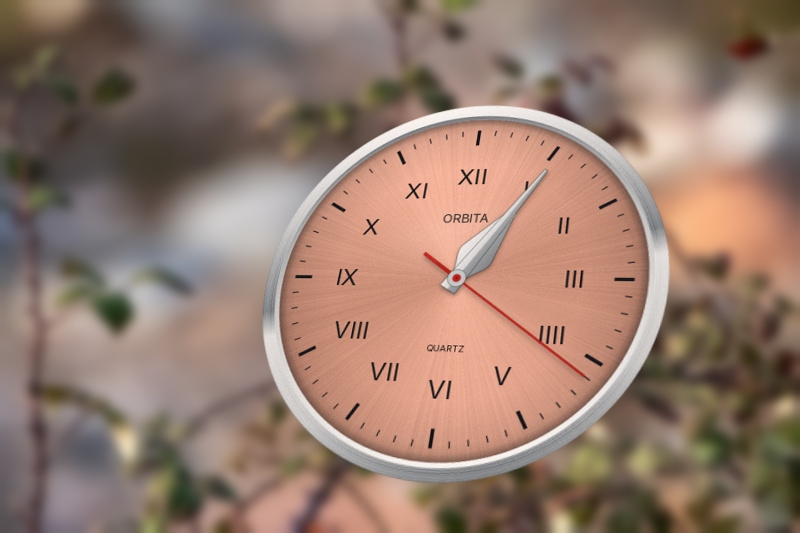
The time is 1:05:21
